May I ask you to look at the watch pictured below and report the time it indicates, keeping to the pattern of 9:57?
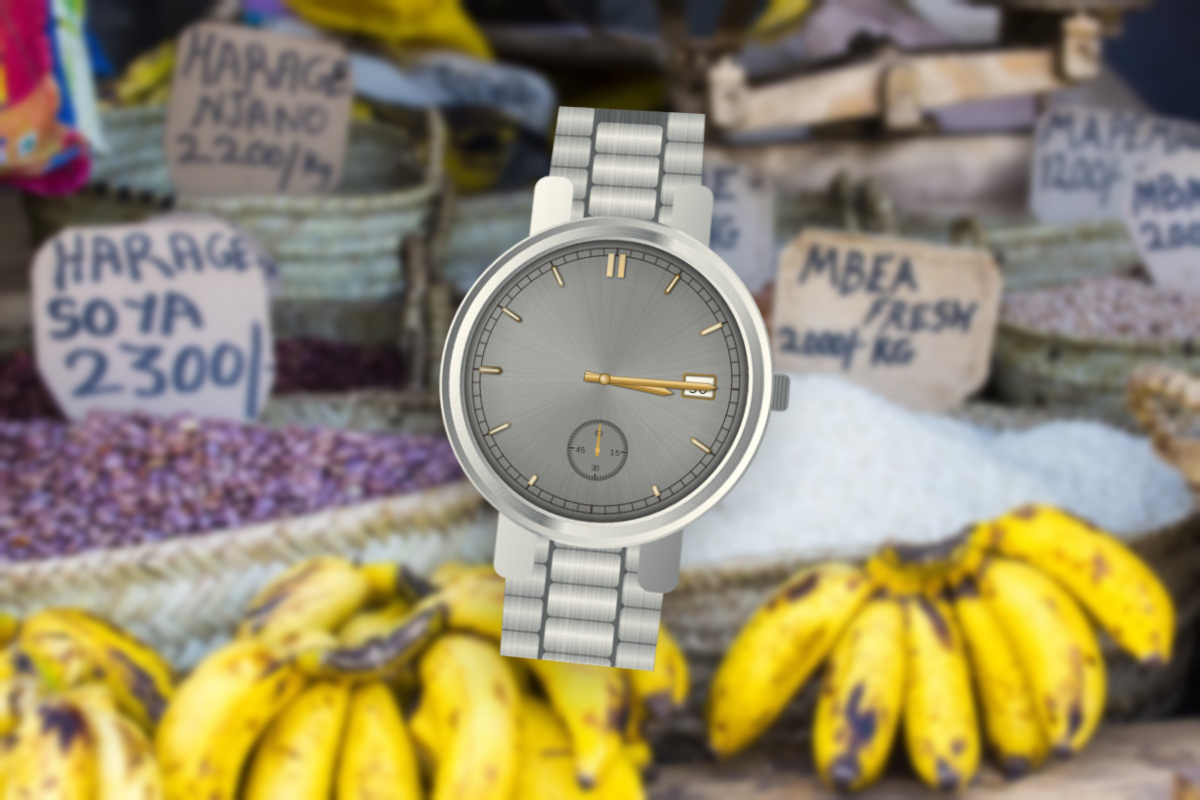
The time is 3:15
